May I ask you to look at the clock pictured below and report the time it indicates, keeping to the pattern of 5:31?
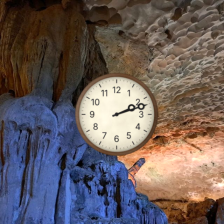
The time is 2:12
